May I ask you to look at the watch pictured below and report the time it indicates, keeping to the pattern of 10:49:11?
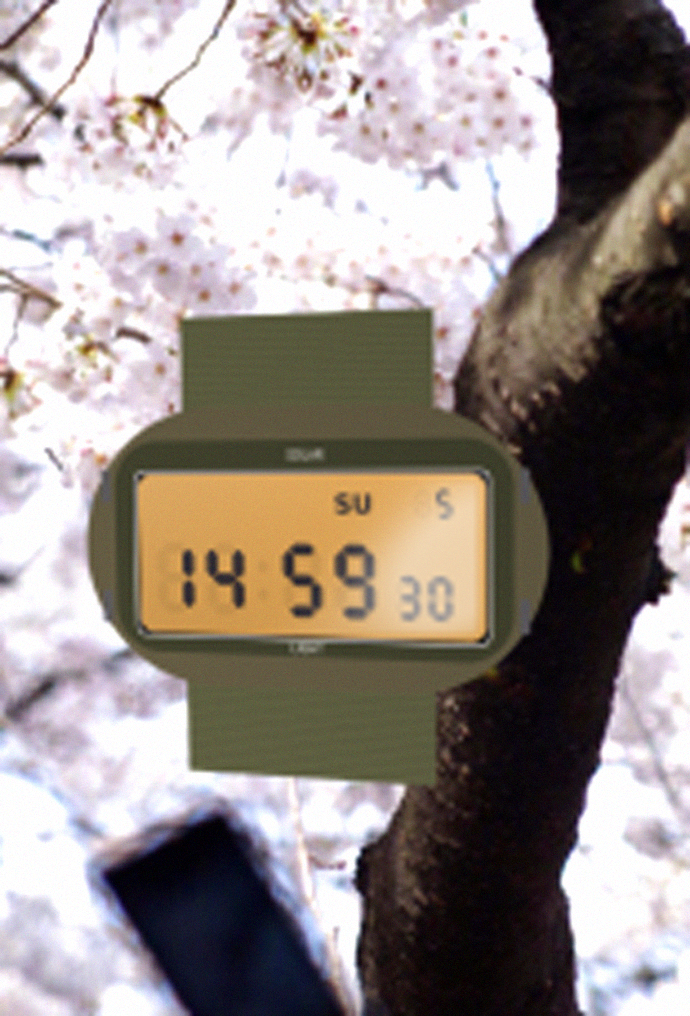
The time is 14:59:30
